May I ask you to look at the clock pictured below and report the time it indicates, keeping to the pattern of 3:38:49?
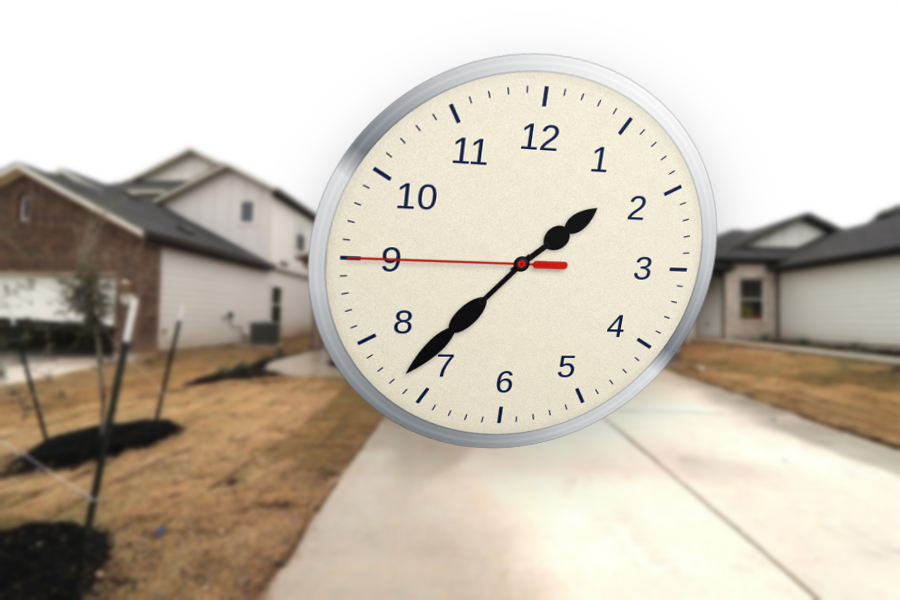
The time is 1:36:45
